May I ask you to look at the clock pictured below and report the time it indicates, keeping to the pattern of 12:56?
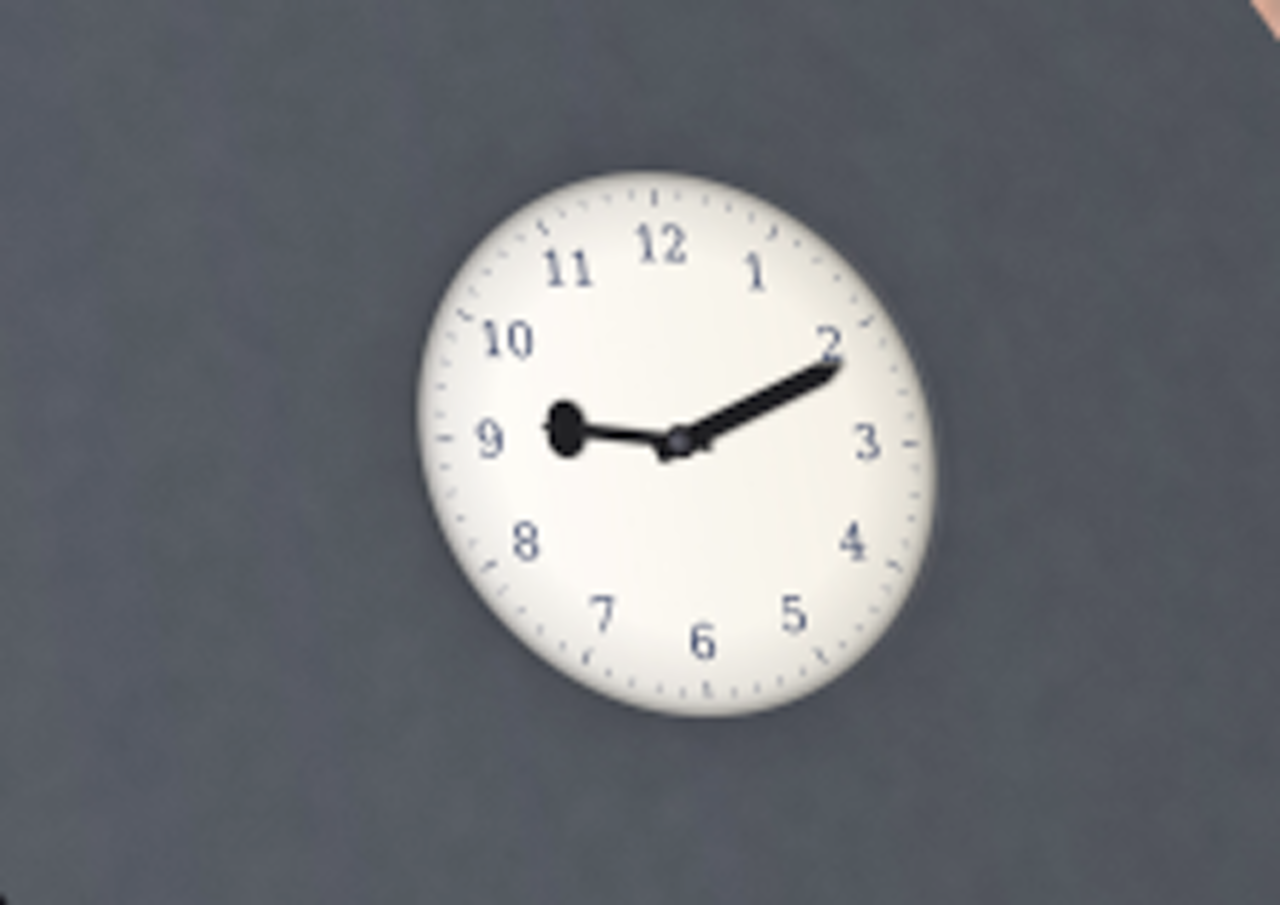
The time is 9:11
